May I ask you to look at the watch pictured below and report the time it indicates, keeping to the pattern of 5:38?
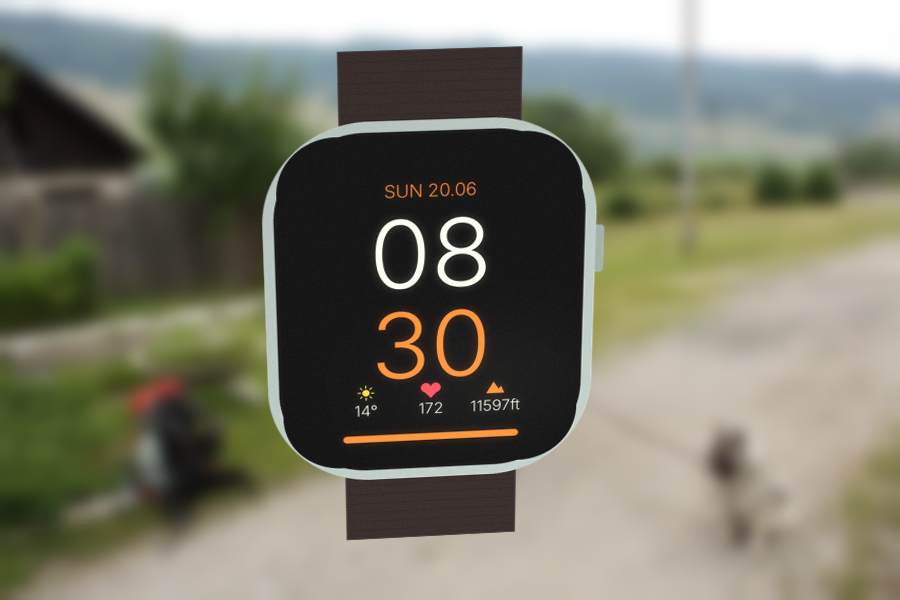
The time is 8:30
